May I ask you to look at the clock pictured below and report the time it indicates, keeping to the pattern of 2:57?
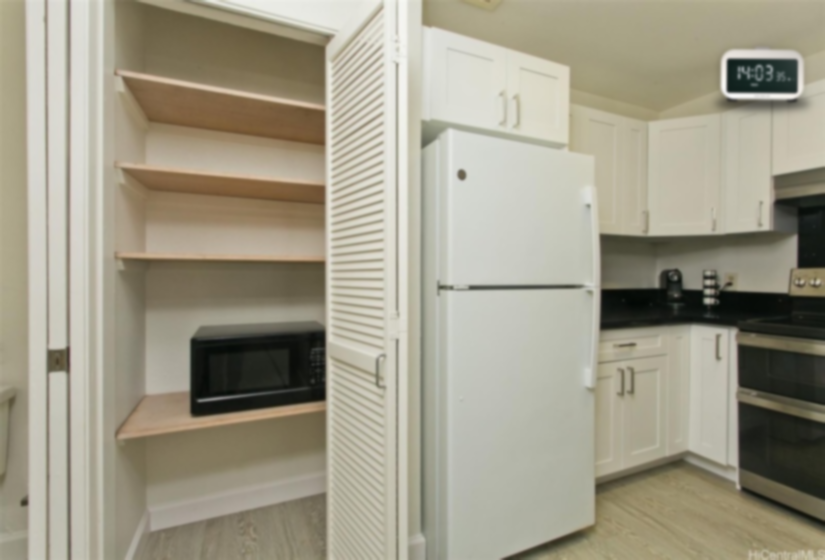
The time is 14:03
